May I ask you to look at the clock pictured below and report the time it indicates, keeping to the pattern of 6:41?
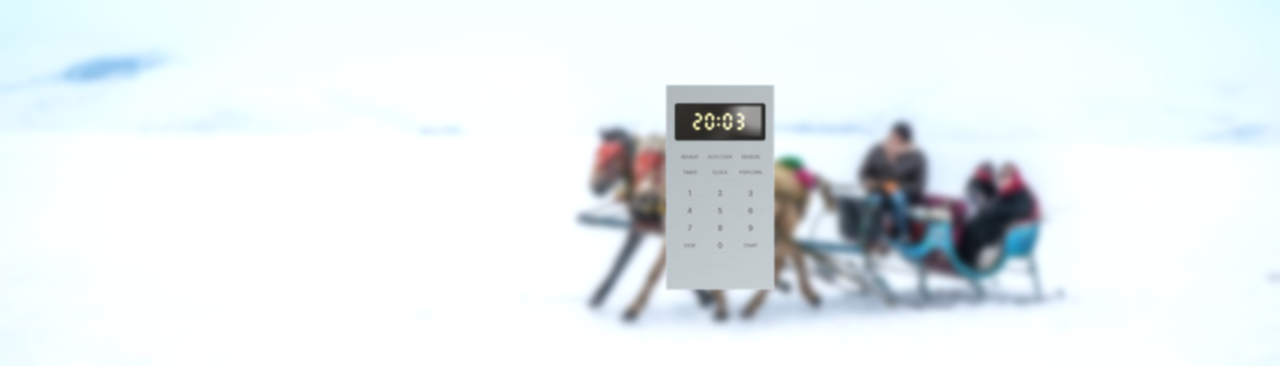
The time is 20:03
